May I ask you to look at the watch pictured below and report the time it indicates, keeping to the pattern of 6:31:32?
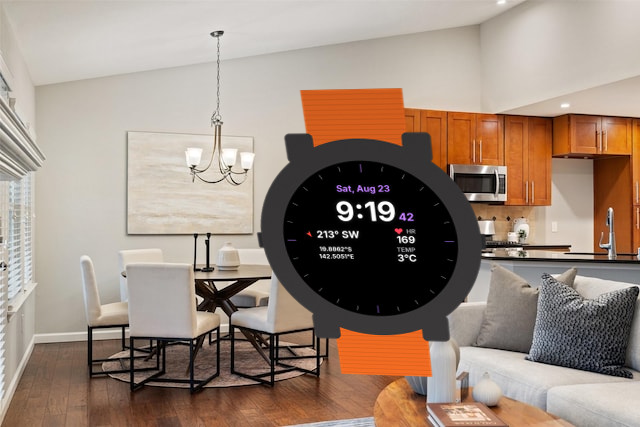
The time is 9:19:42
